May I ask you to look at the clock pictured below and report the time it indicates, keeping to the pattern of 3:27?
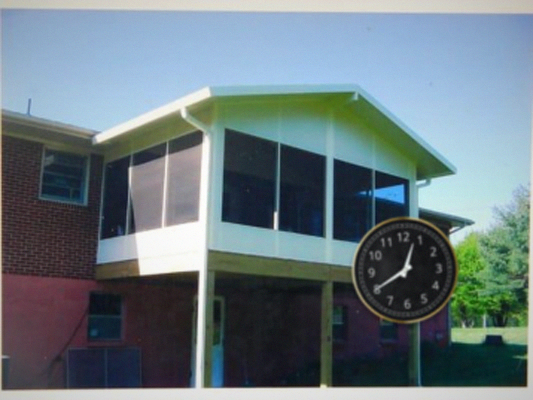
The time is 12:40
